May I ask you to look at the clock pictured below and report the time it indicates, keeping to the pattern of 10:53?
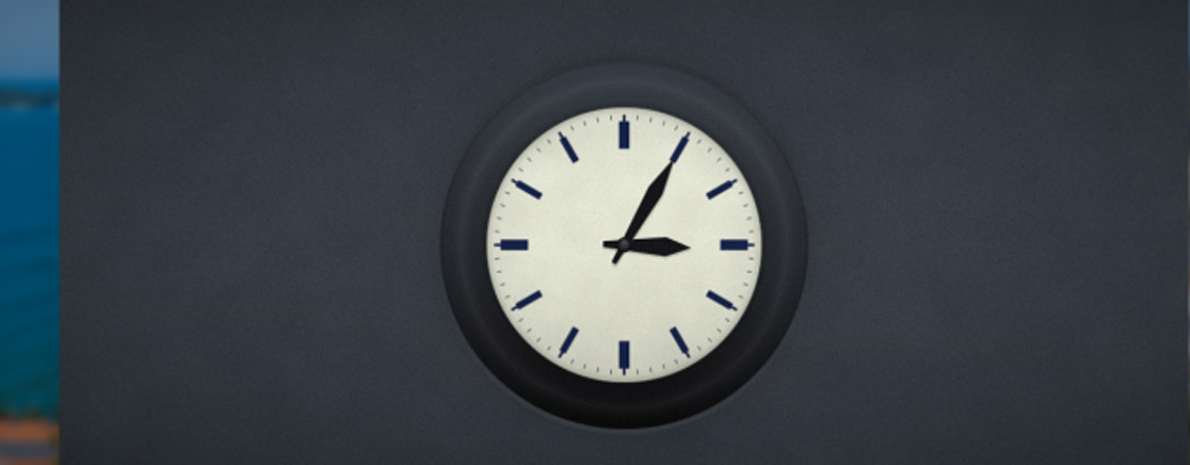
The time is 3:05
